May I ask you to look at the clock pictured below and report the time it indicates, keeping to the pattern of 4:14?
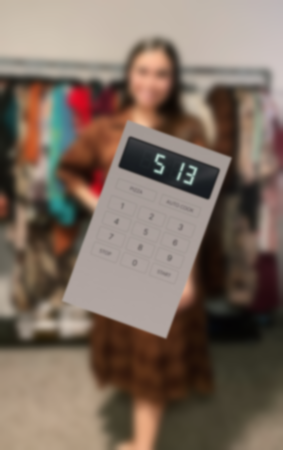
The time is 5:13
